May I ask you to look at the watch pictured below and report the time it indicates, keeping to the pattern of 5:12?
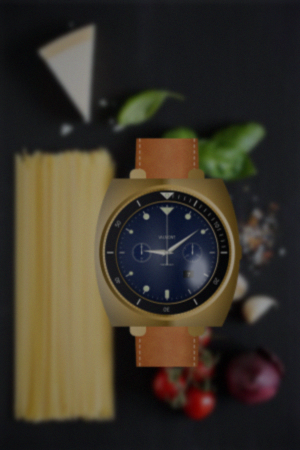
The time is 9:09
